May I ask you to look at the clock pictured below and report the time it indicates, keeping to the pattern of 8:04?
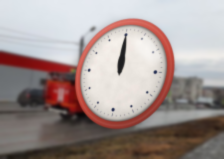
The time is 12:00
